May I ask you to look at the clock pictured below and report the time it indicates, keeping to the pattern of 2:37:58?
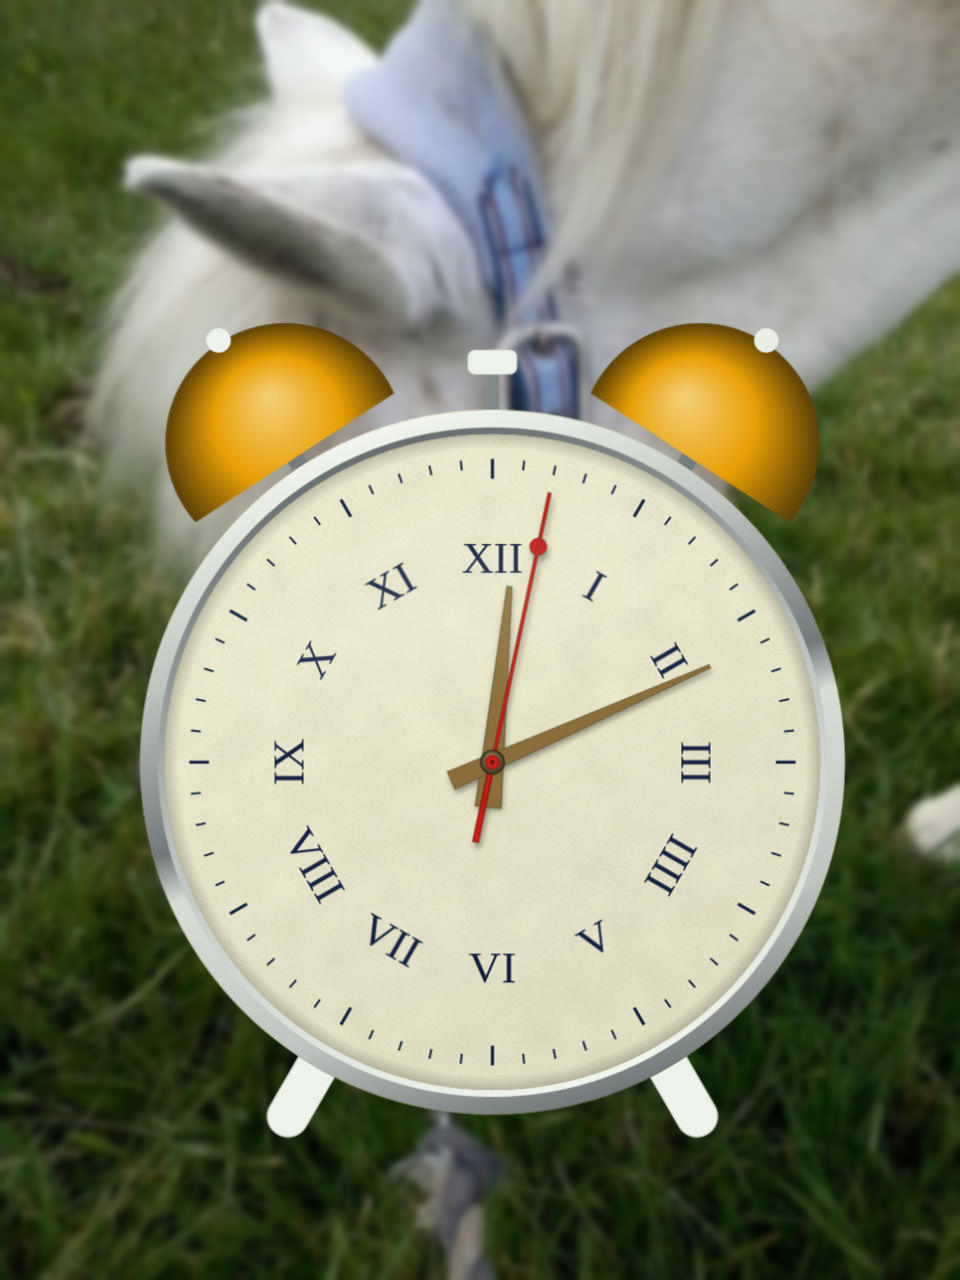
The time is 12:11:02
